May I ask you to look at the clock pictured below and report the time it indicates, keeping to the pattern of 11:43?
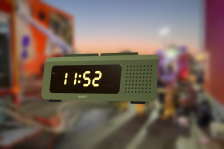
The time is 11:52
